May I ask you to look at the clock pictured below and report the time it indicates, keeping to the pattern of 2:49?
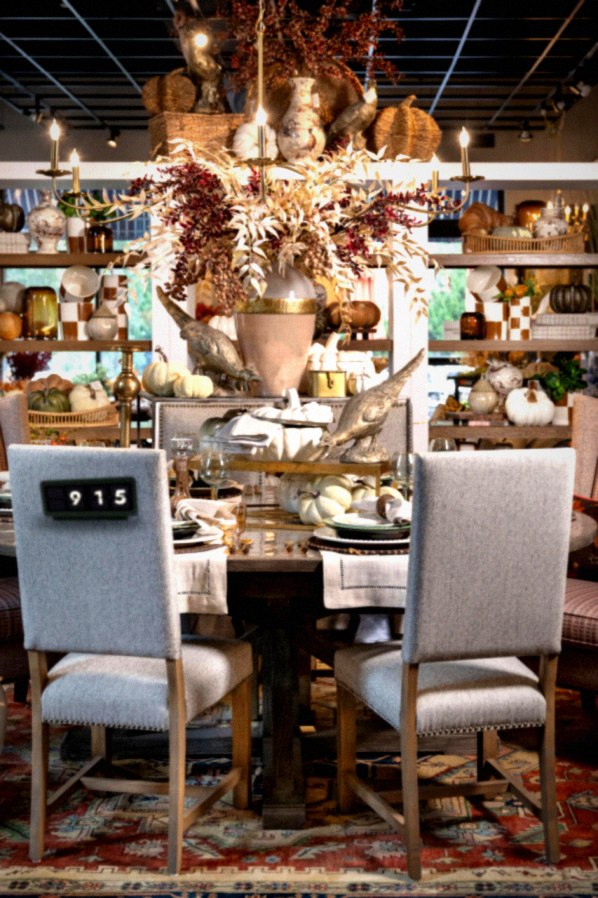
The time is 9:15
